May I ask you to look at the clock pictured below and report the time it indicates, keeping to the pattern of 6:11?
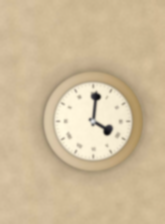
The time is 4:01
